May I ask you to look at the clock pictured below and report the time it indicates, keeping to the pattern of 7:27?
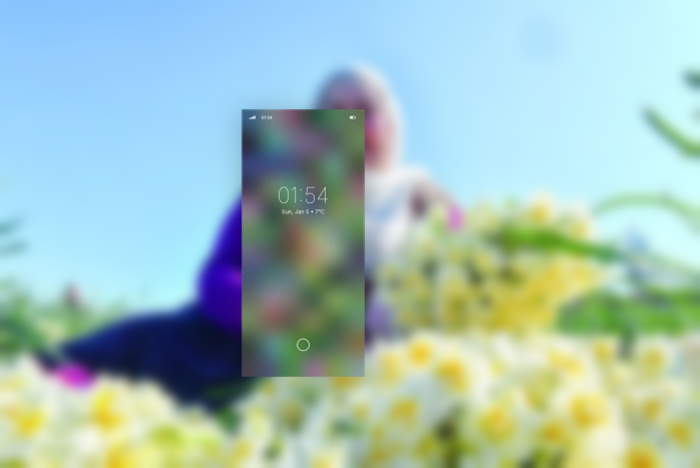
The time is 1:54
